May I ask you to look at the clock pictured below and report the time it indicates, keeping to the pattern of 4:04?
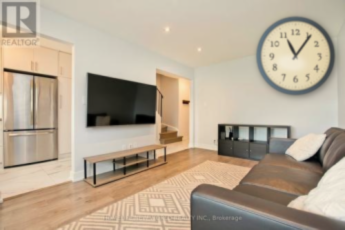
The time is 11:06
